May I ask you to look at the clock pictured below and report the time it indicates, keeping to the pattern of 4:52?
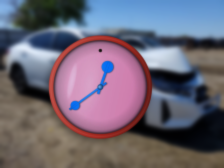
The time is 12:39
